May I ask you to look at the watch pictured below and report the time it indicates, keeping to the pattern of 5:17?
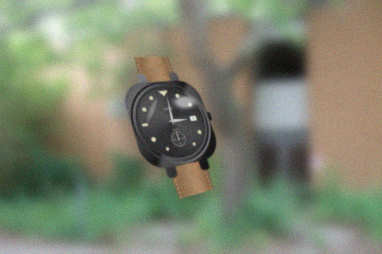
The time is 3:01
